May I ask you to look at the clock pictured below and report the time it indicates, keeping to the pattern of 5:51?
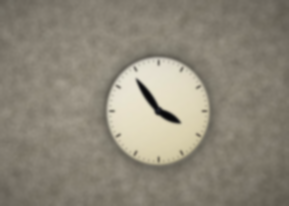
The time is 3:54
